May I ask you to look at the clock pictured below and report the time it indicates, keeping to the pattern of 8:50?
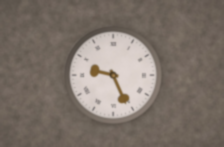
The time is 9:26
